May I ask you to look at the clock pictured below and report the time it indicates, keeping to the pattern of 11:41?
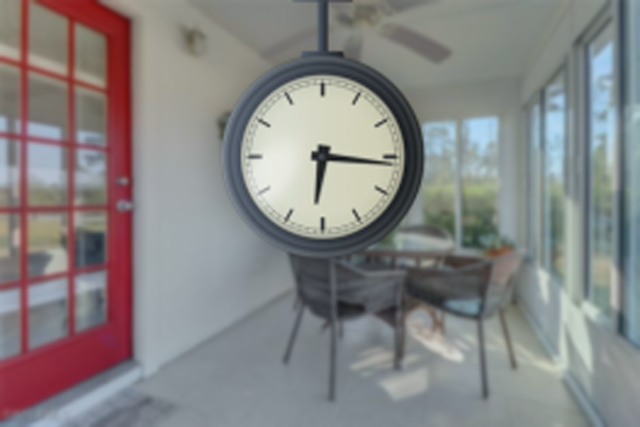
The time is 6:16
